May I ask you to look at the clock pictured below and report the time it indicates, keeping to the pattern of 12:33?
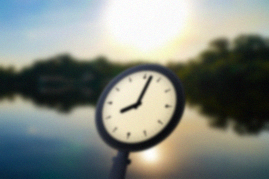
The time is 8:02
